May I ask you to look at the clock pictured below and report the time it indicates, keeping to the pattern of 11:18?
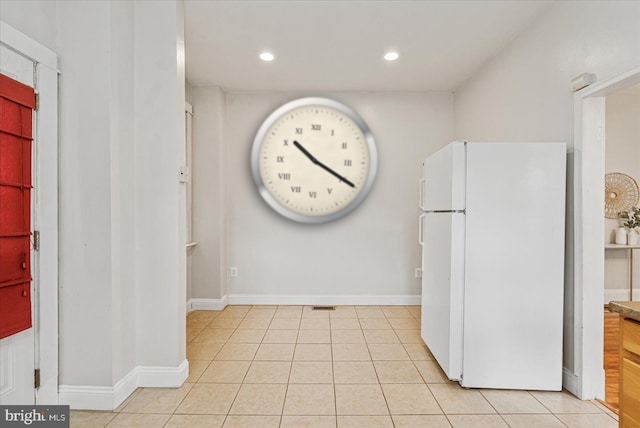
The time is 10:20
